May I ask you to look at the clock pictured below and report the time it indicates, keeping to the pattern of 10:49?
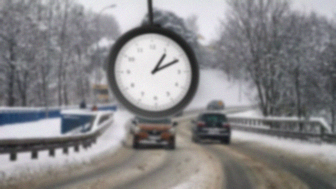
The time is 1:11
